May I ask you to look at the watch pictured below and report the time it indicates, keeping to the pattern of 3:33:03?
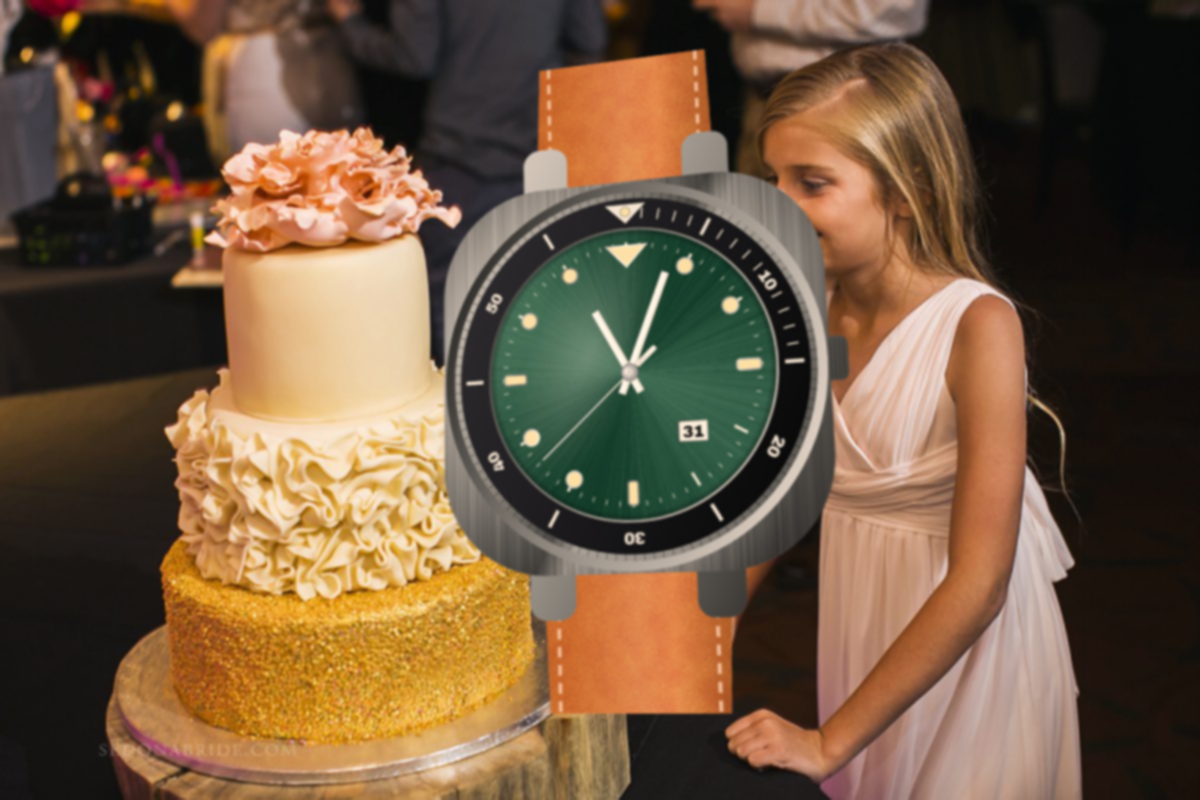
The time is 11:03:38
